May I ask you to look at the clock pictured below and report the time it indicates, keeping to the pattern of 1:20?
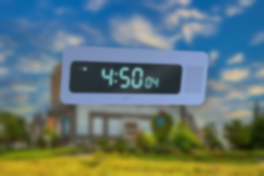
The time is 4:50
